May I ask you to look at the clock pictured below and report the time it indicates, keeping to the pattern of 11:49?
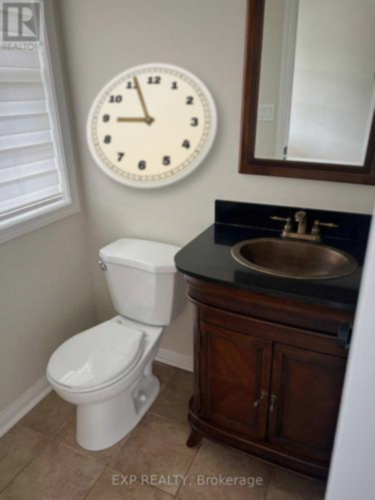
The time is 8:56
